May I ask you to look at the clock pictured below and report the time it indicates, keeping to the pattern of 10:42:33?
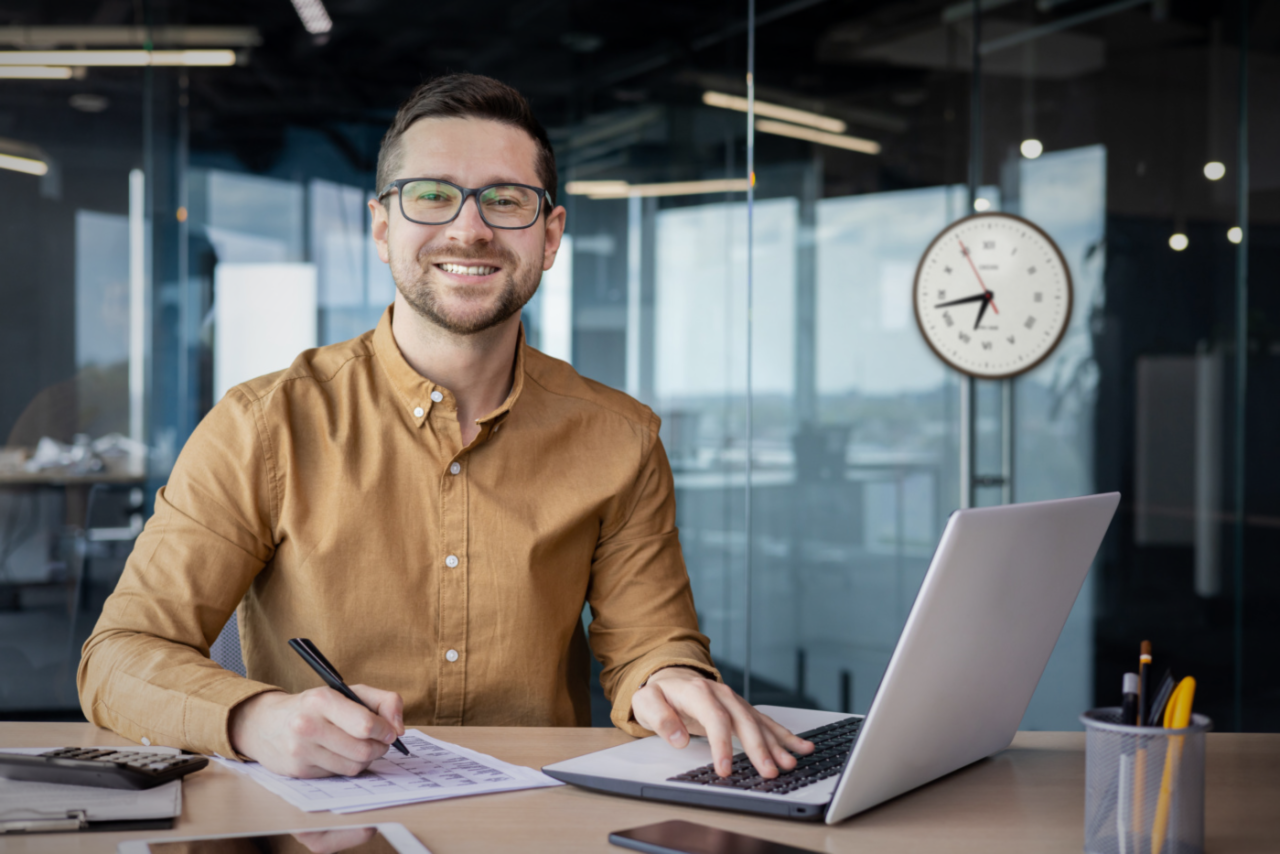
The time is 6:42:55
